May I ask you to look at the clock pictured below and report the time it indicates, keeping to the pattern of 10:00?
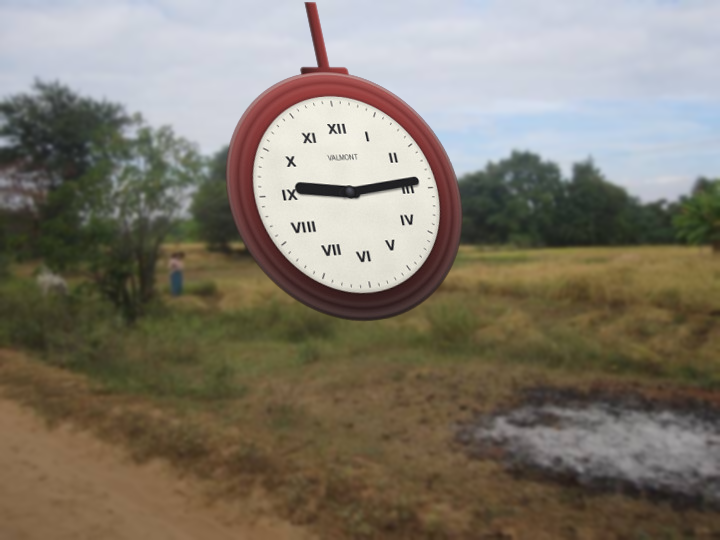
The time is 9:14
